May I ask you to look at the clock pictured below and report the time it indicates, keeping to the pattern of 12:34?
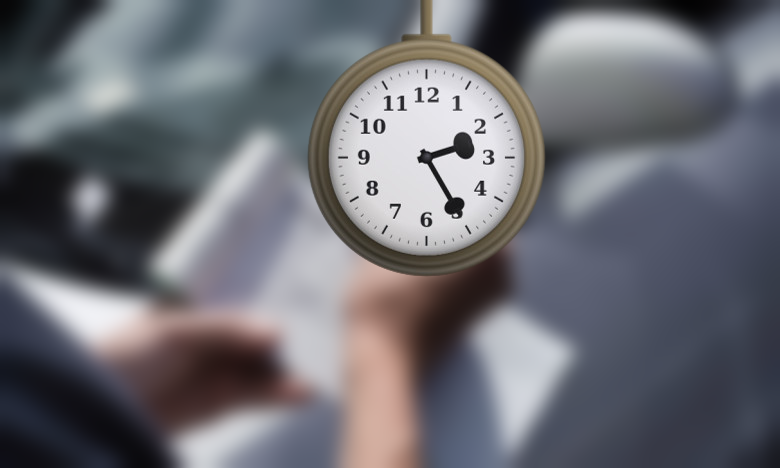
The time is 2:25
